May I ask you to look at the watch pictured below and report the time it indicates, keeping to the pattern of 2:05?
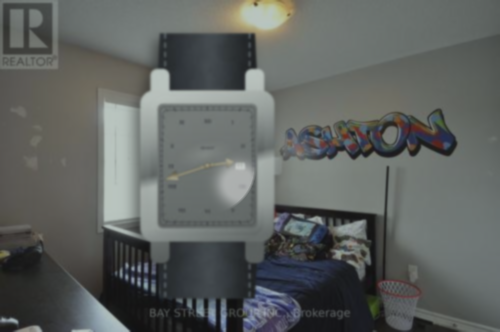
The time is 2:42
